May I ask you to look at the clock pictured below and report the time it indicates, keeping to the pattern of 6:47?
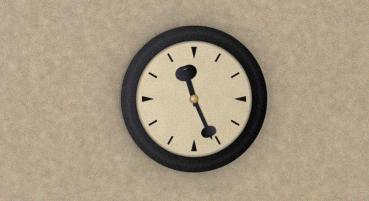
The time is 11:26
